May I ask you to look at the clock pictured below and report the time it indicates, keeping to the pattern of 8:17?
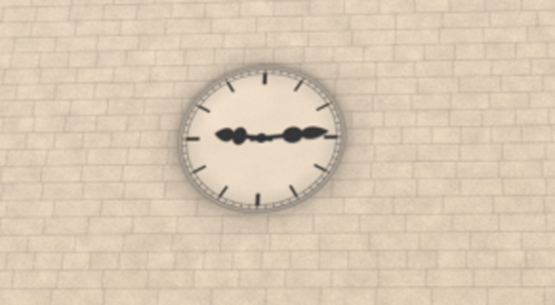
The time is 9:14
